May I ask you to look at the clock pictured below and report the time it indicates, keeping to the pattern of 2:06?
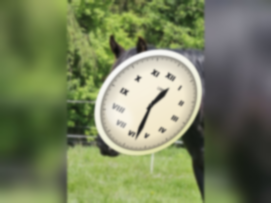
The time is 12:28
